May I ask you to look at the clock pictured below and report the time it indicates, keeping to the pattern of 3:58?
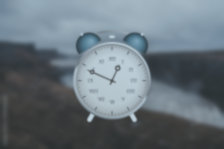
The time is 12:49
